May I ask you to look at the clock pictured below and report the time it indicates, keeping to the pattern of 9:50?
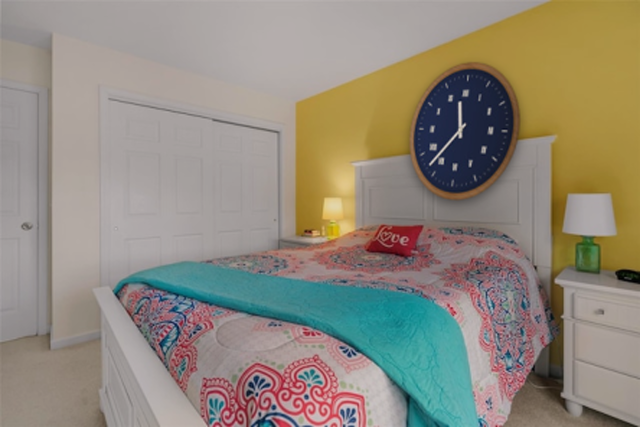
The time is 11:37
